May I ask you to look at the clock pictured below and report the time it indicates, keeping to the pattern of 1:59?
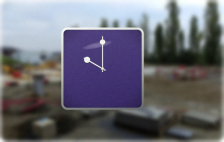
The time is 10:00
